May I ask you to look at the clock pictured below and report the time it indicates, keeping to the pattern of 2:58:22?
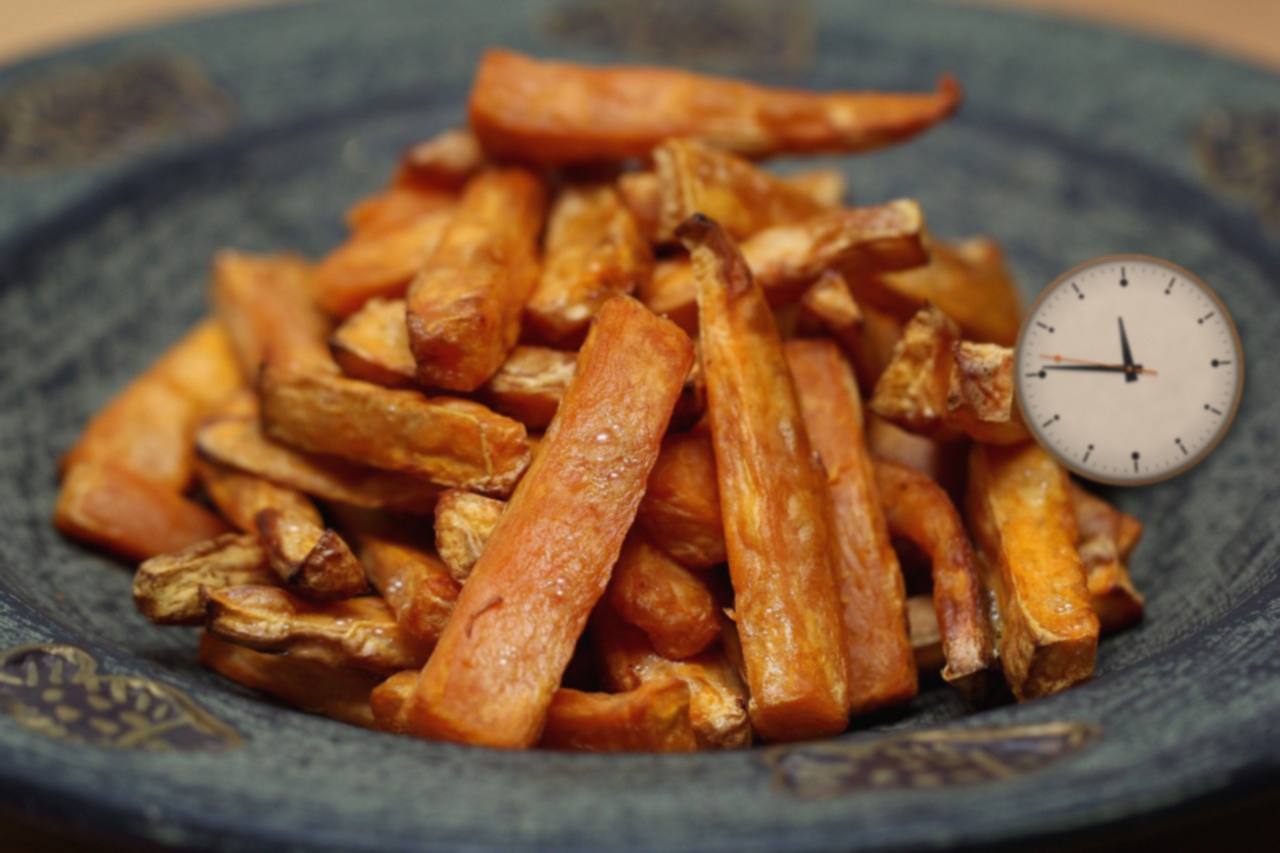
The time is 11:45:47
